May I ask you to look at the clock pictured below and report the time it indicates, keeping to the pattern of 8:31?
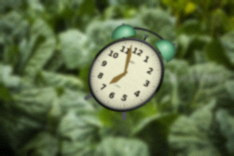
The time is 6:57
